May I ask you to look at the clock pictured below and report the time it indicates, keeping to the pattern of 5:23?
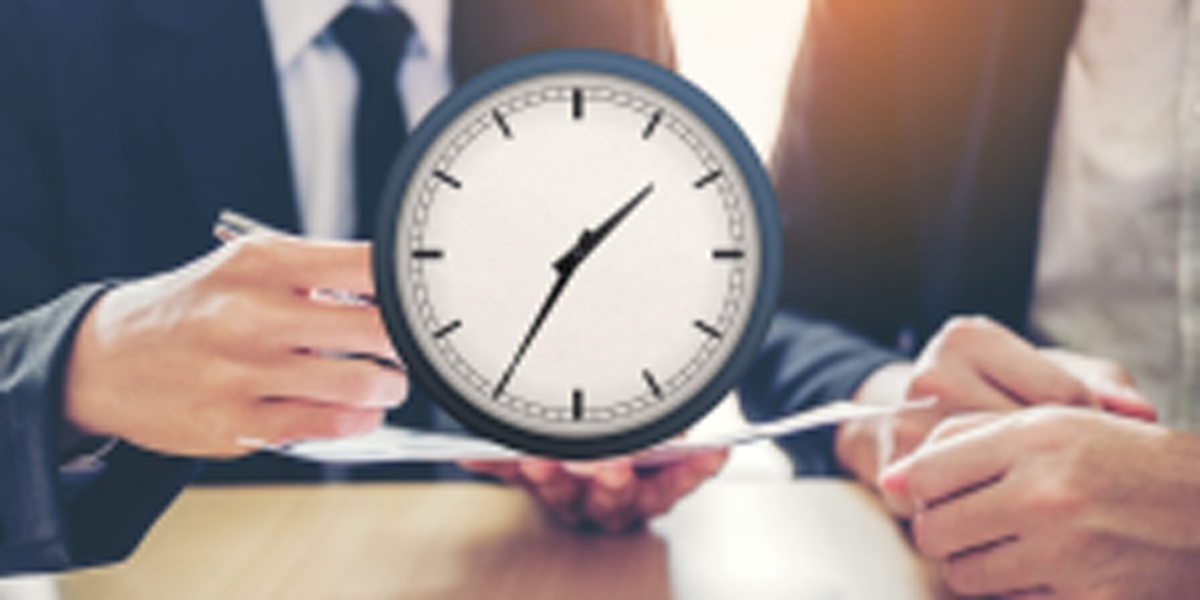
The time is 1:35
